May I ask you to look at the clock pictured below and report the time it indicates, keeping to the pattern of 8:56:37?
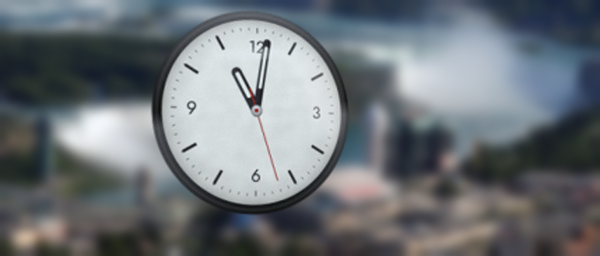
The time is 11:01:27
